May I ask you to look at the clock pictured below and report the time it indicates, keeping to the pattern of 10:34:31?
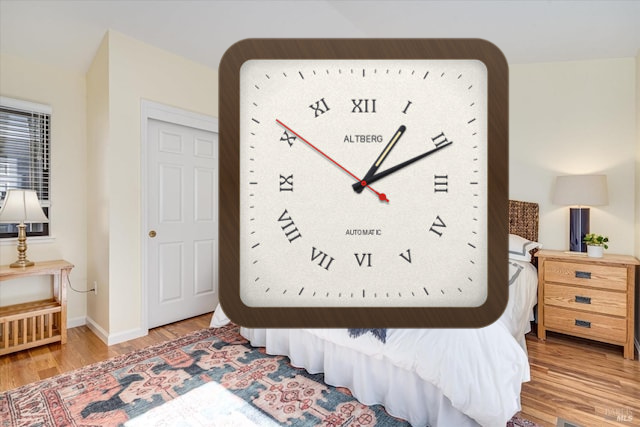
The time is 1:10:51
